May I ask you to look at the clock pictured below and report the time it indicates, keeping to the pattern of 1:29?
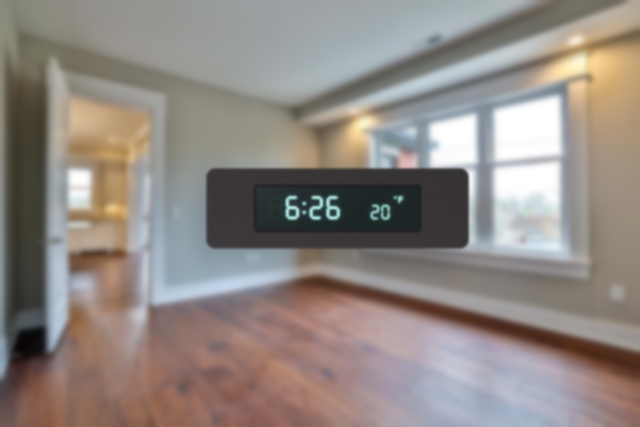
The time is 6:26
